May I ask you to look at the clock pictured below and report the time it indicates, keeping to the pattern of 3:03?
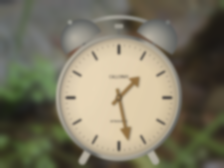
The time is 1:28
